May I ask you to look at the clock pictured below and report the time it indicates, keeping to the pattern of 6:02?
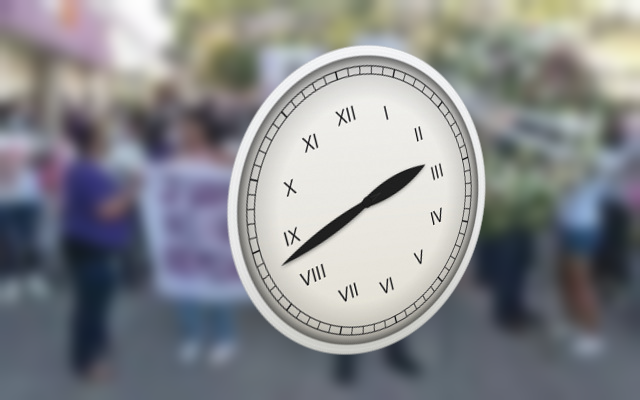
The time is 2:43
